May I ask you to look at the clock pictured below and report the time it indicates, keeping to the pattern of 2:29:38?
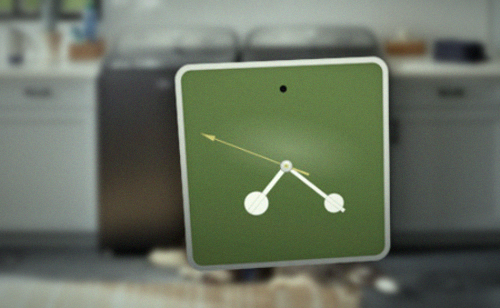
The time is 7:21:49
